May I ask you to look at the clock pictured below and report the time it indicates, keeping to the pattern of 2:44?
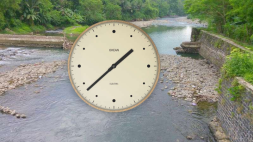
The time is 1:38
